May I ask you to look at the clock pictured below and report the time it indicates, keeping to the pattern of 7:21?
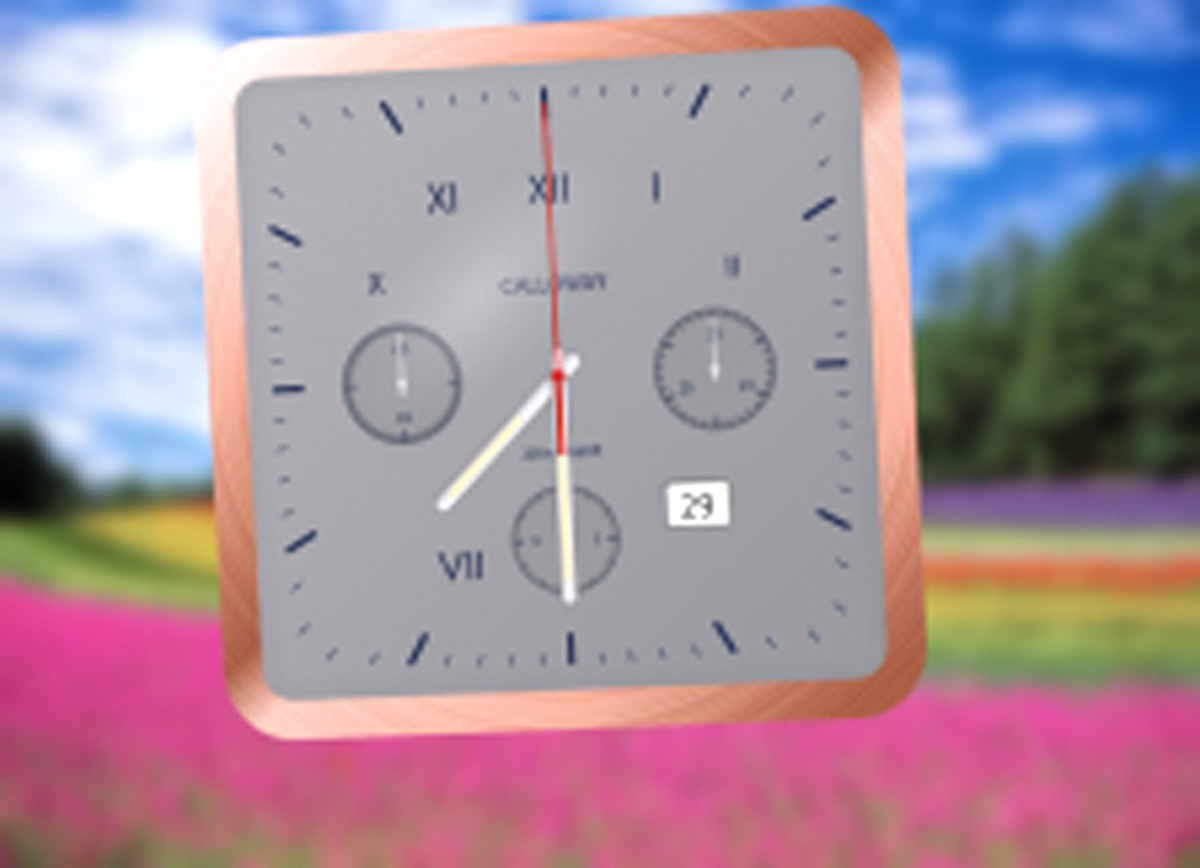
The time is 7:30
